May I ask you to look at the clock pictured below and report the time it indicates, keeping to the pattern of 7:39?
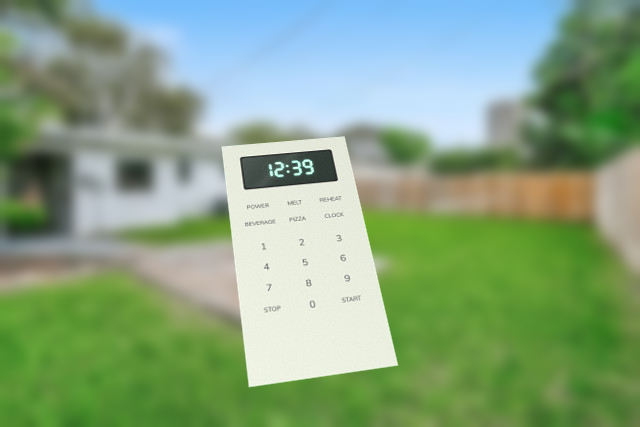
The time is 12:39
